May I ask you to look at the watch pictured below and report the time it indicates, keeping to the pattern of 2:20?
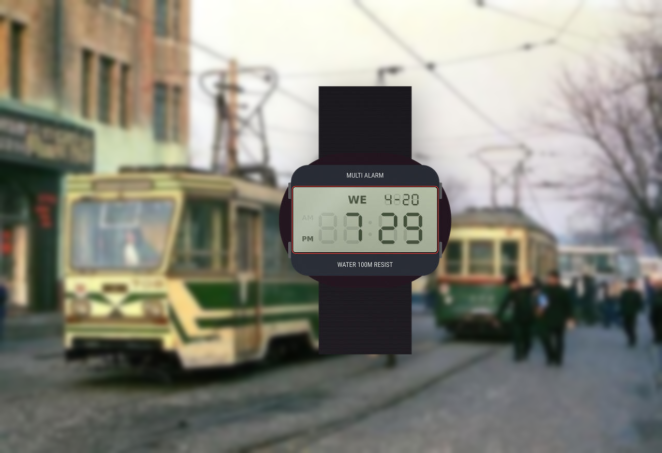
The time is 7:29
